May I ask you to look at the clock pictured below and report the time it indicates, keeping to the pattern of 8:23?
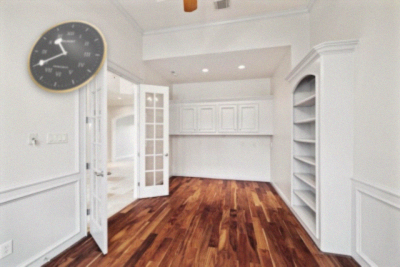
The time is 10:40
